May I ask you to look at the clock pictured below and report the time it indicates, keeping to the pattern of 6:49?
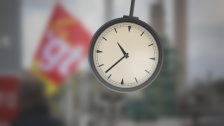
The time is 10:37
